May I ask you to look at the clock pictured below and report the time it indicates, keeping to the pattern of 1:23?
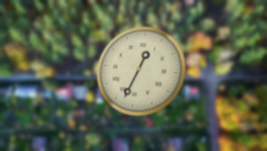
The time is 12:33
